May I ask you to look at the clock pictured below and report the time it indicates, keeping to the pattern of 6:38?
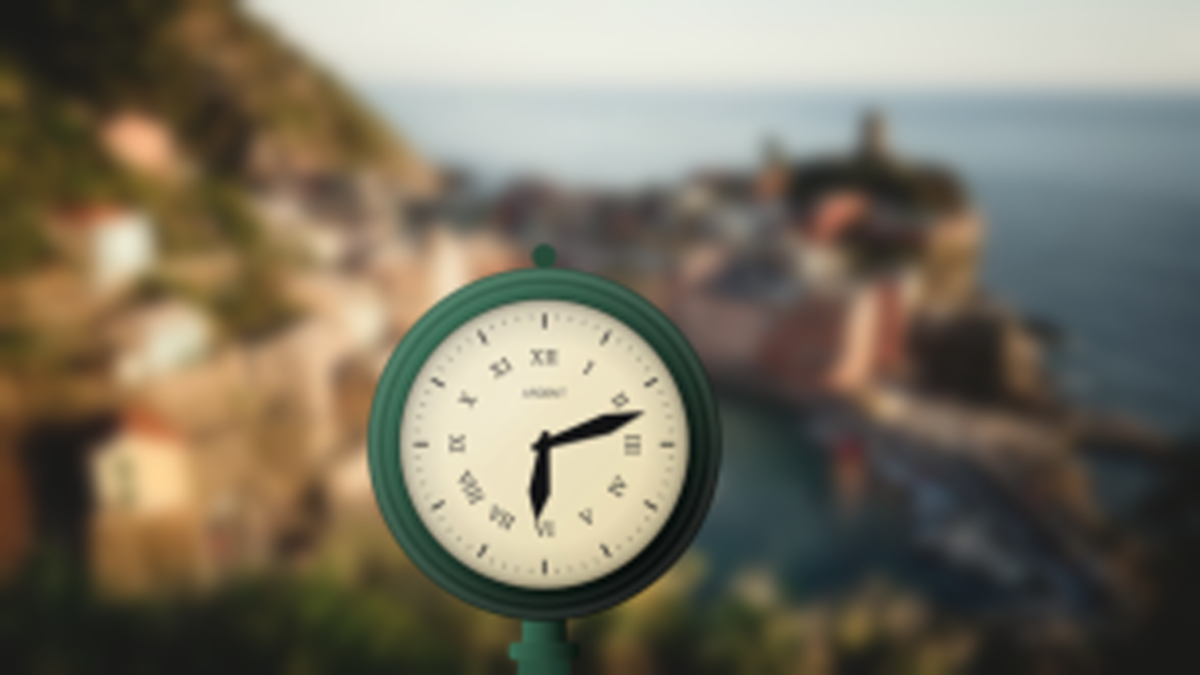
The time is 6:12
